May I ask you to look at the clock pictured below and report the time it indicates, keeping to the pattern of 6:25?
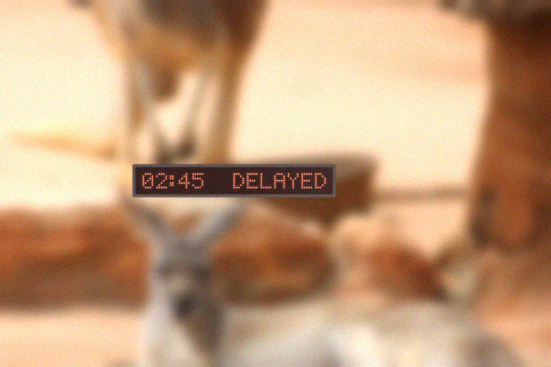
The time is 2:45
